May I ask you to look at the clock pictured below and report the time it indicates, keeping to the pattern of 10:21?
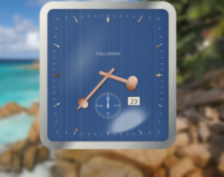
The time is 3:37
